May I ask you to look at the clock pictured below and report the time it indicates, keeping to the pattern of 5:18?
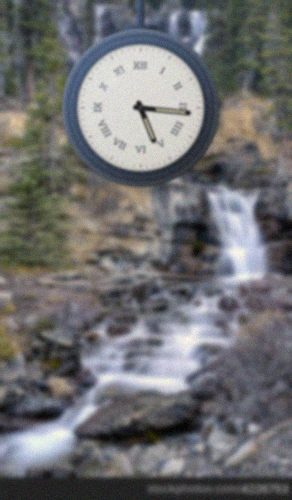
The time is 5:16
